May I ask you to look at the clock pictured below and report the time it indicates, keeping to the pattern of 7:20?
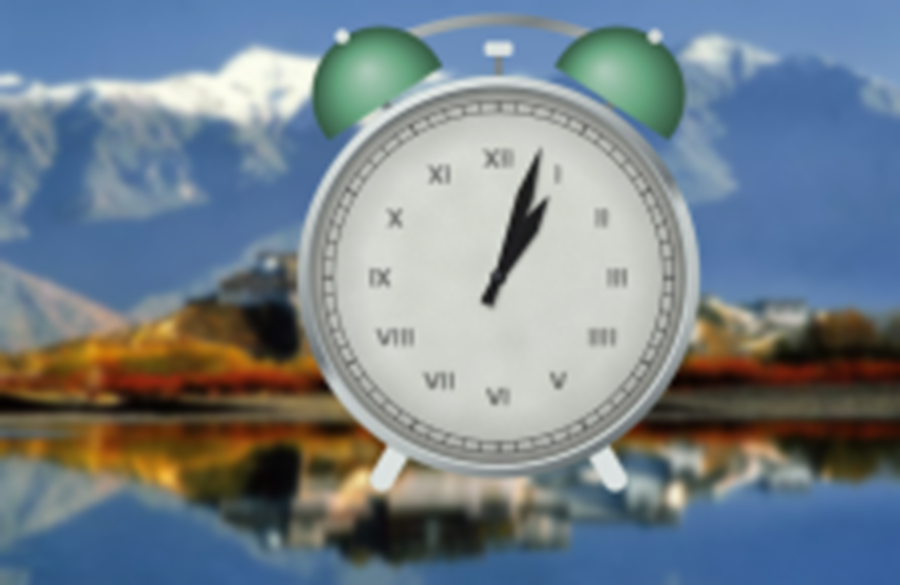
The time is 1:03
